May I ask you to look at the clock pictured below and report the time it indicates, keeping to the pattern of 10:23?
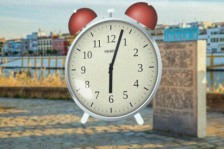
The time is 6:03
